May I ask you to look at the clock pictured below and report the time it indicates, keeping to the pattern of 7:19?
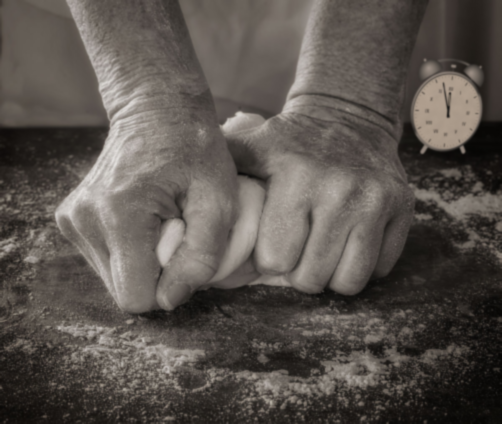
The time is 11:57
